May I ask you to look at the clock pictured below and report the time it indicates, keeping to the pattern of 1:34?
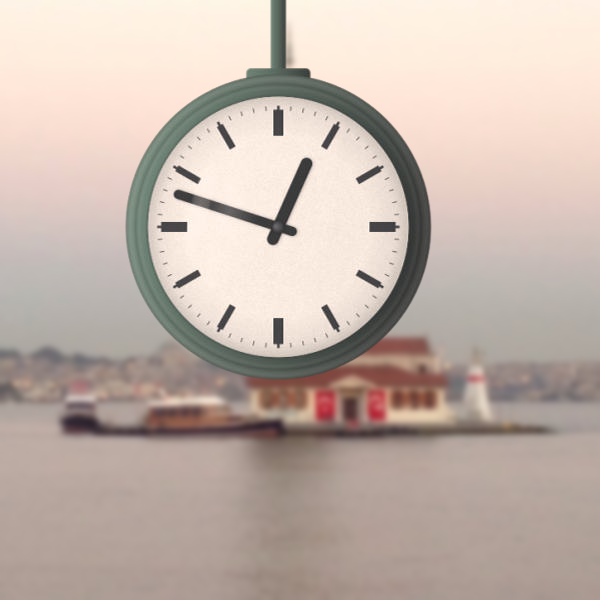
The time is 12:48
